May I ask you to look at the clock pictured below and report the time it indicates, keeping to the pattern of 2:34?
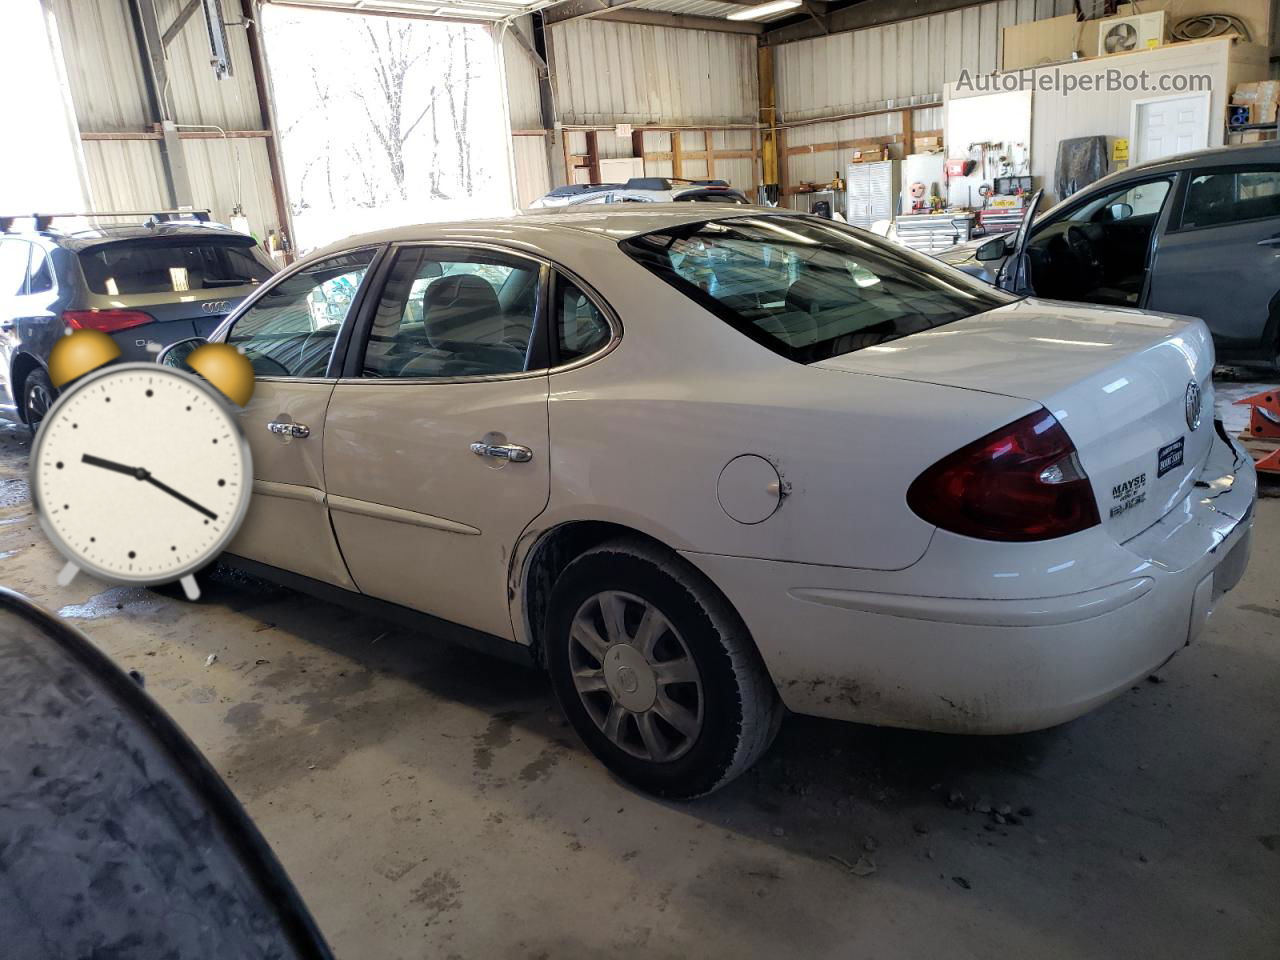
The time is 9:19
